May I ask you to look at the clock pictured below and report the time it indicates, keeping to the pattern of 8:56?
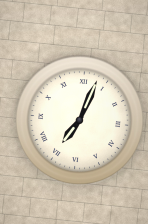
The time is 7:03
